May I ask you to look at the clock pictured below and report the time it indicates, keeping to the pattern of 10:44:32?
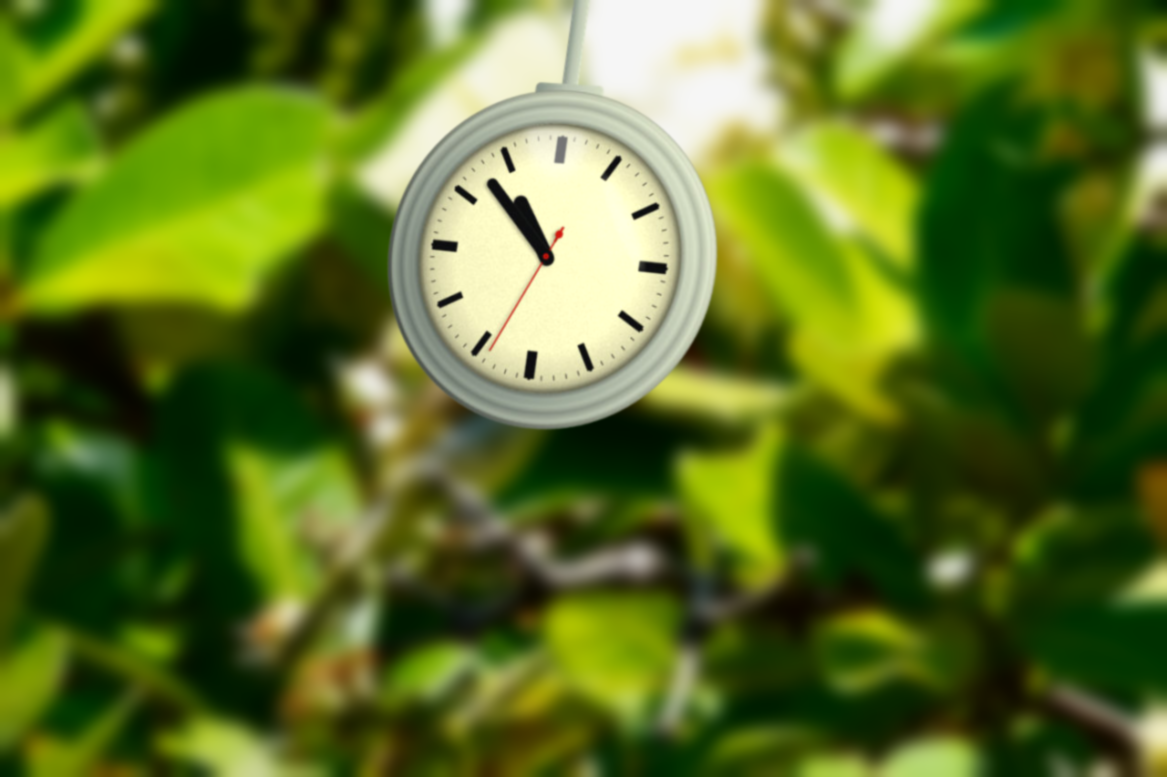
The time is 10:52:34
